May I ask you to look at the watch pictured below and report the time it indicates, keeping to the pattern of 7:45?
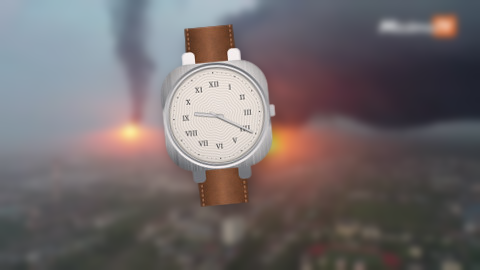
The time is 9:20
